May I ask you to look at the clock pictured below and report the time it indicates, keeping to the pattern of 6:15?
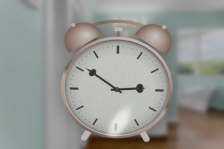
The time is 2:51
